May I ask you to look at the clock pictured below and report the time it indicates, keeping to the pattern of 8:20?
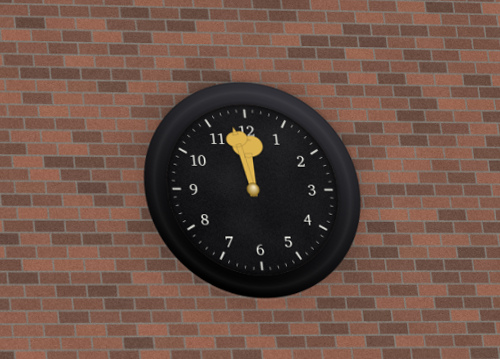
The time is 11:58
